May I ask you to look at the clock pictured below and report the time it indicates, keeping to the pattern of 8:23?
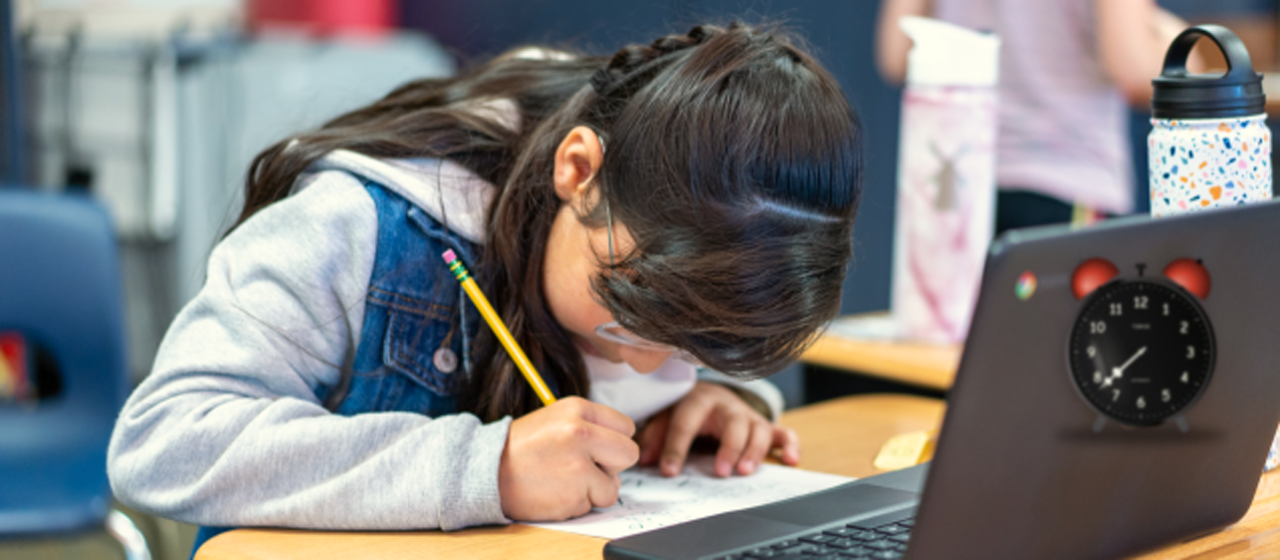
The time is 7:38
